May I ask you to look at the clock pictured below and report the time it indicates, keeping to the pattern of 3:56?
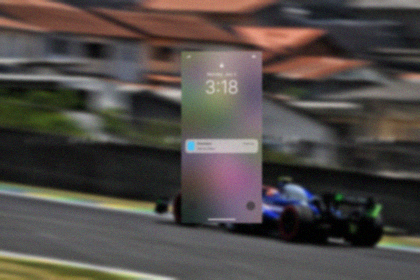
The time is 3:18
